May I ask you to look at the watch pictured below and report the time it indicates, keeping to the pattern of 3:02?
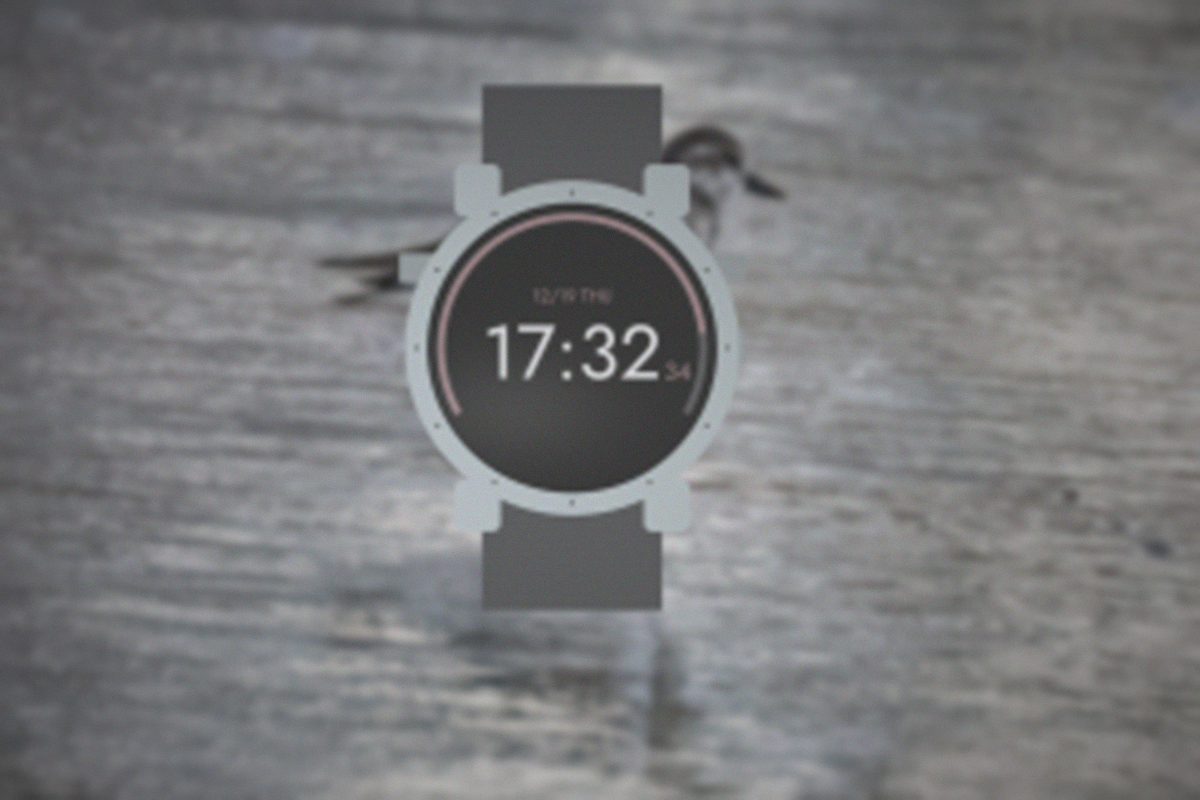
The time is 17:32
